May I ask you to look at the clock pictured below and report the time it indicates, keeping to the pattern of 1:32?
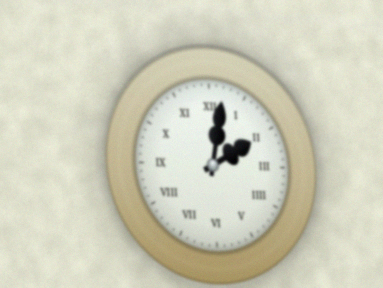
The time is 2:02
